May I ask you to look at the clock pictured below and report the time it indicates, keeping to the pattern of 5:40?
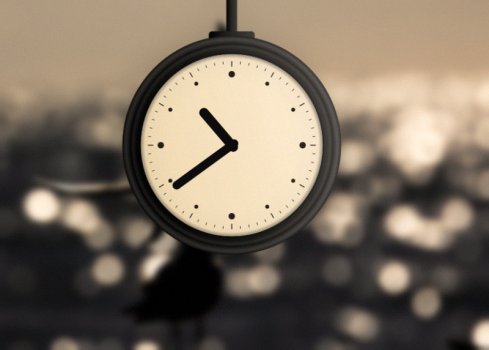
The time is 10:39
